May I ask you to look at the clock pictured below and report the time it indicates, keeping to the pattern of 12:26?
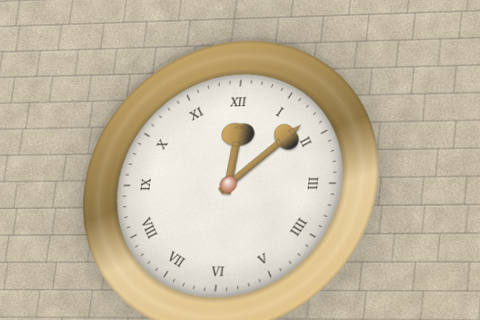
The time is 12:08
